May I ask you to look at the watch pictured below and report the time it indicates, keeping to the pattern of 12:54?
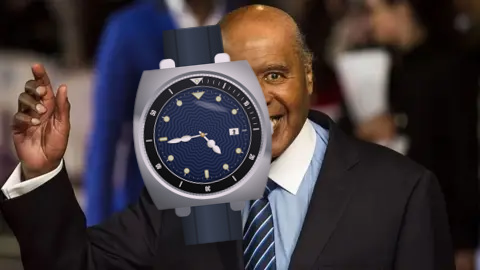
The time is 4:44
